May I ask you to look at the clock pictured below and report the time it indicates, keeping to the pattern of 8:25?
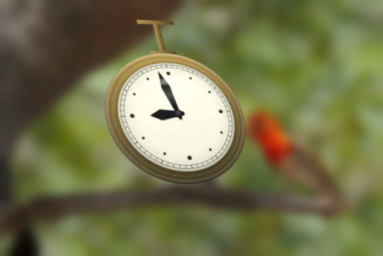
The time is 8:58
